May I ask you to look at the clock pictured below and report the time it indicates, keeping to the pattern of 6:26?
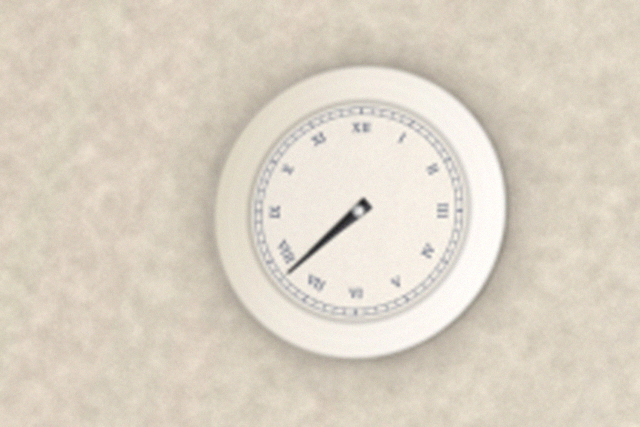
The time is 7:38
